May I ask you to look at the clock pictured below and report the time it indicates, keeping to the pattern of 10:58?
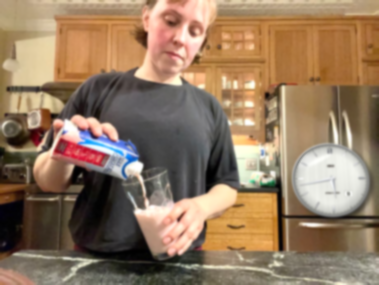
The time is 5:43
